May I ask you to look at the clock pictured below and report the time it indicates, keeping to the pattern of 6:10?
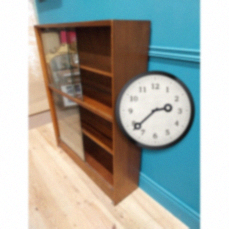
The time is 2:38
